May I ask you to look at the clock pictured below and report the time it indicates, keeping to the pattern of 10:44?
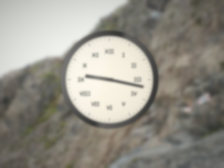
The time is 9:17
